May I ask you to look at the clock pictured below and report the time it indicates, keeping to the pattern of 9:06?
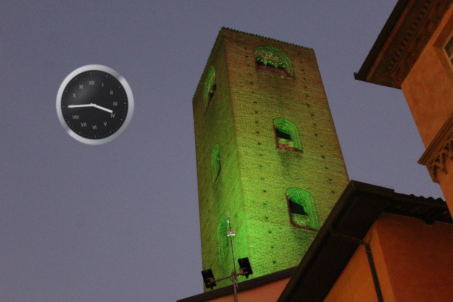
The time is 3:45
